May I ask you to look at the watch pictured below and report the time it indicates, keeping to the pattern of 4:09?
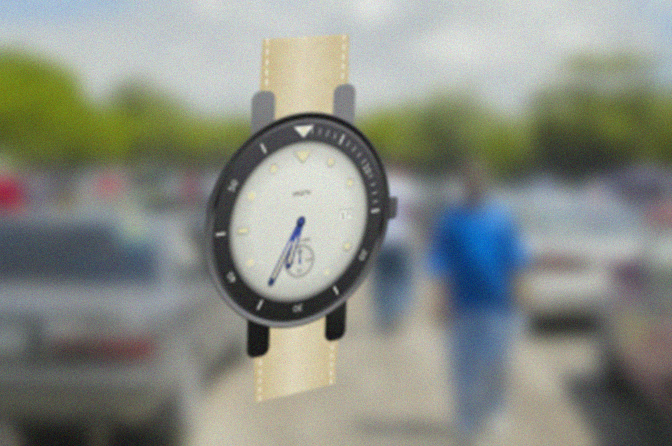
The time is 6:35
